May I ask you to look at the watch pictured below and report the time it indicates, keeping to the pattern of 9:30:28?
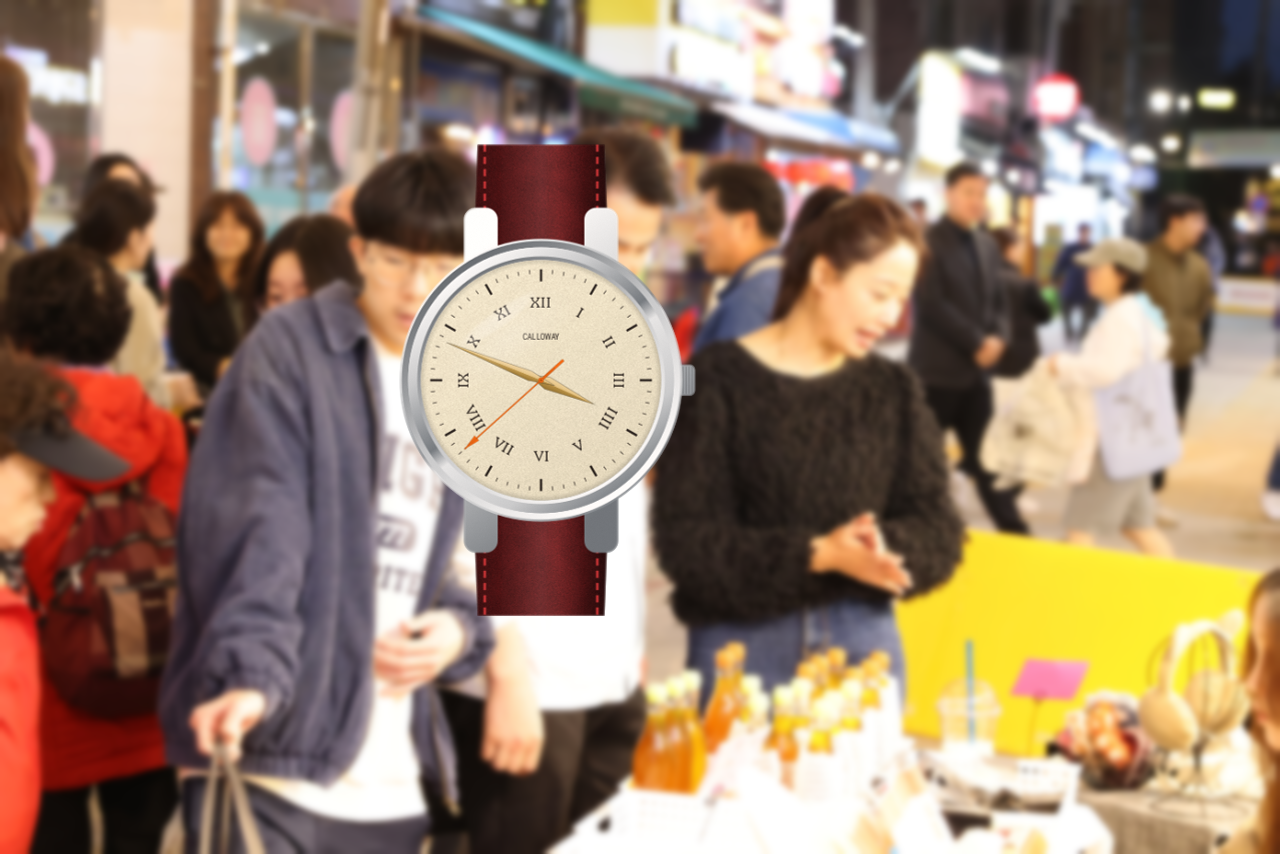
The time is 3:48:38
